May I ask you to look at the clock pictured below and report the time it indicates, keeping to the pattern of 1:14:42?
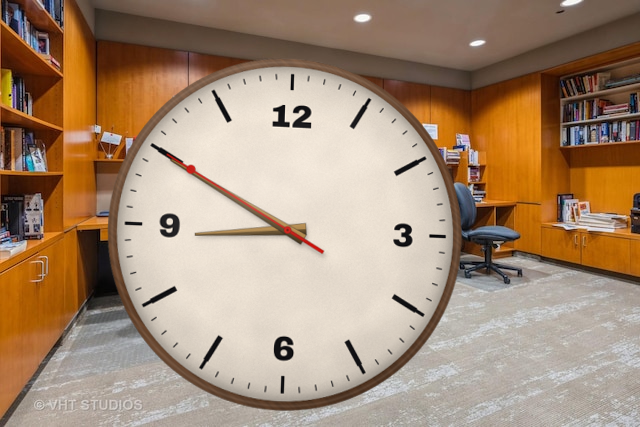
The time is 8:49:50
